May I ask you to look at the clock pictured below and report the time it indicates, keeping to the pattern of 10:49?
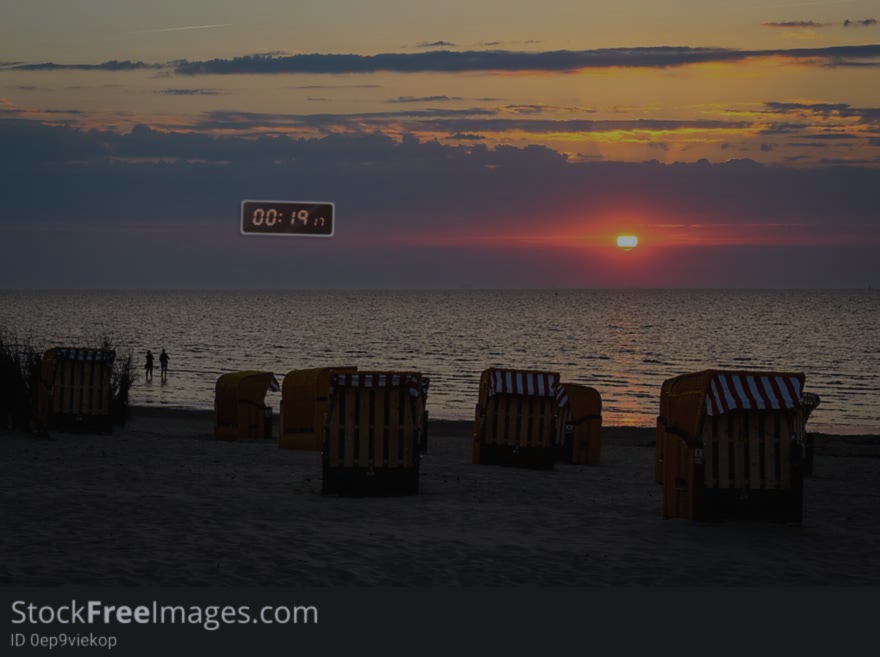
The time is 0:19
